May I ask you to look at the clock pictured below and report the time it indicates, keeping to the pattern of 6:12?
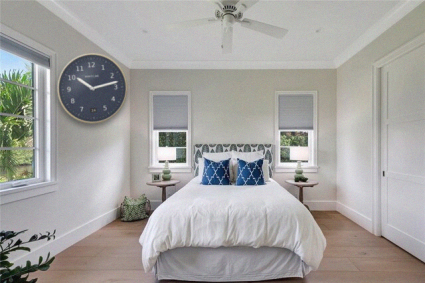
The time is 10:13
